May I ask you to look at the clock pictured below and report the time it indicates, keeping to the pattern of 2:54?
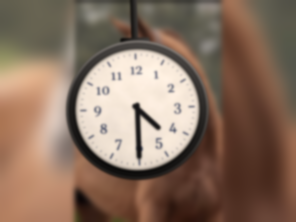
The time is 4:30
